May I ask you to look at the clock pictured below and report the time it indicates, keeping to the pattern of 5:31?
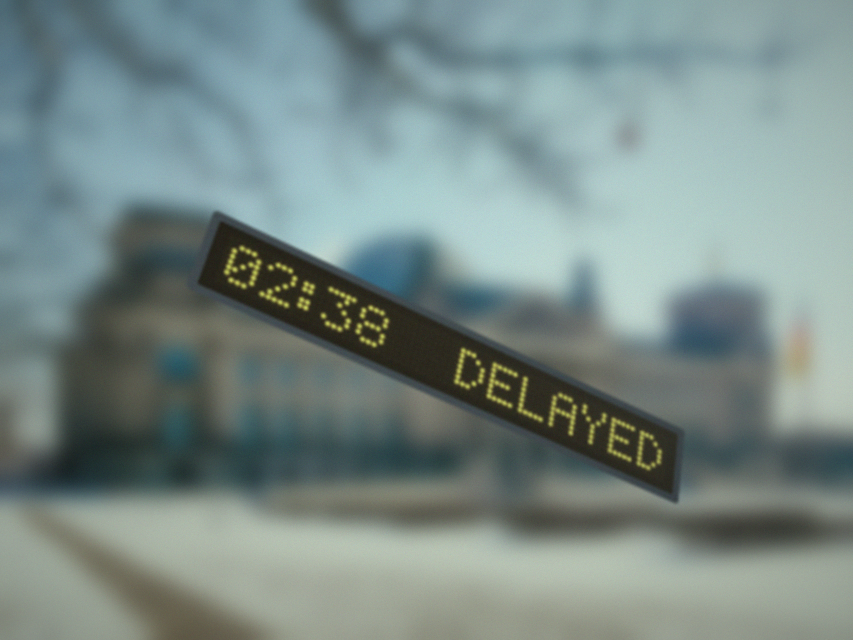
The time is 2:38
